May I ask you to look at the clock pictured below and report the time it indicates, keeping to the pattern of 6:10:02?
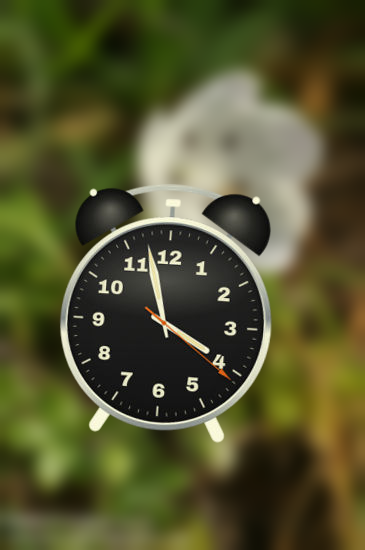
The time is 3:57:21
